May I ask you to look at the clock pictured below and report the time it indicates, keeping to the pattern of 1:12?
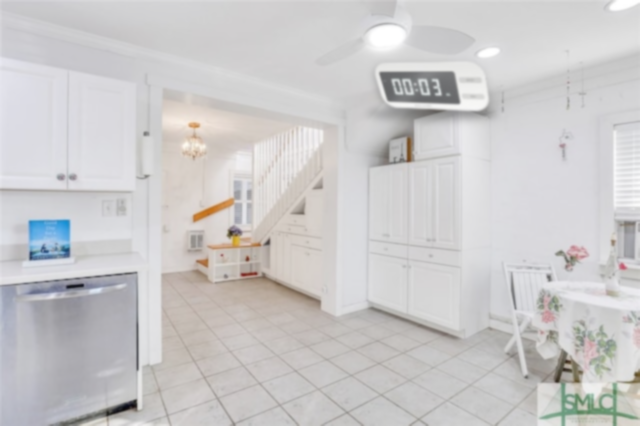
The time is 0:03
